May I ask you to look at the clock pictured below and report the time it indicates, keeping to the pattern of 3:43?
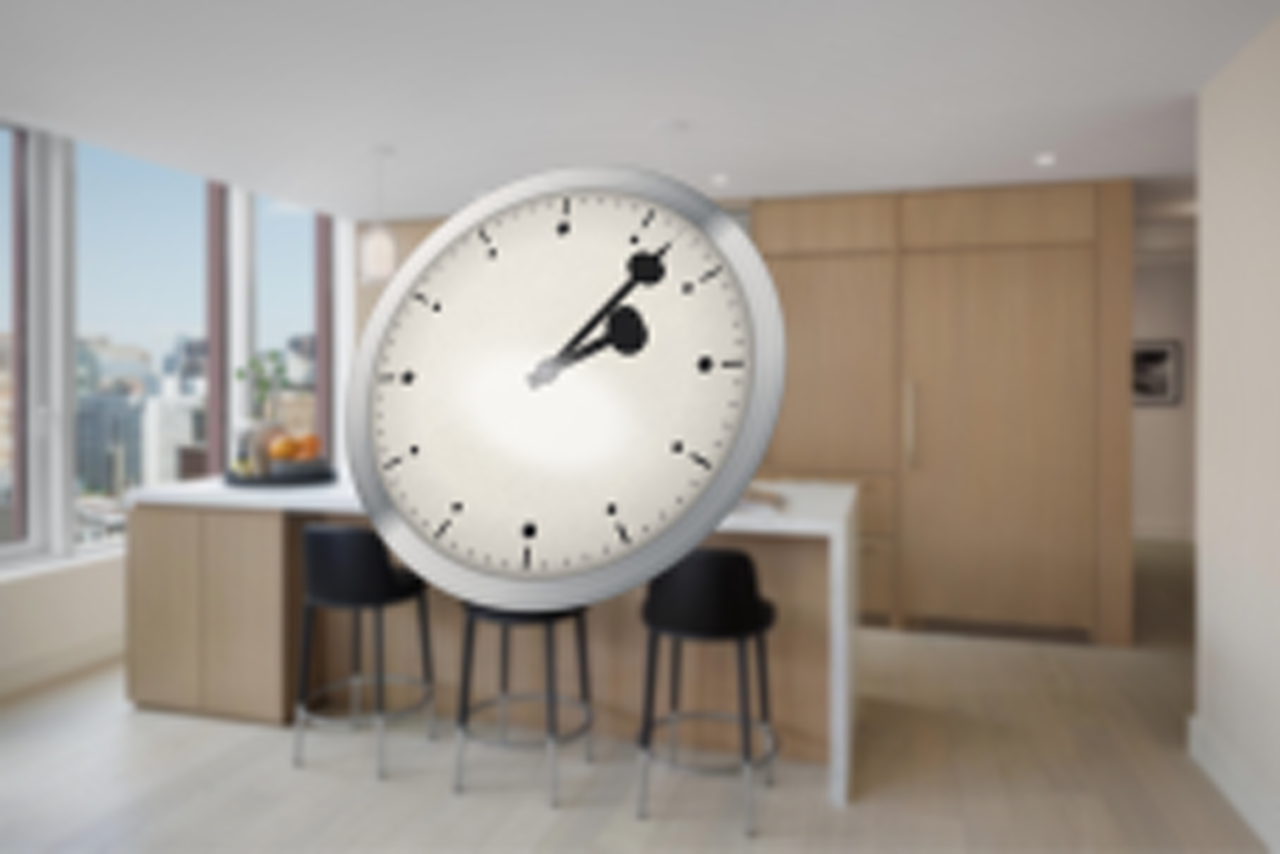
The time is 2:07
